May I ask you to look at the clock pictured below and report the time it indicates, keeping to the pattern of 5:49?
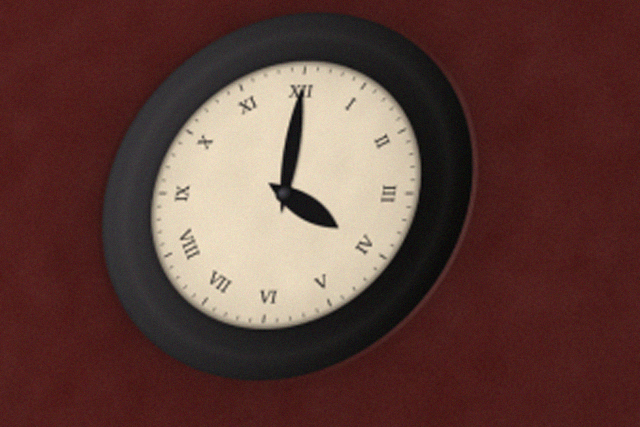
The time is 4:00
